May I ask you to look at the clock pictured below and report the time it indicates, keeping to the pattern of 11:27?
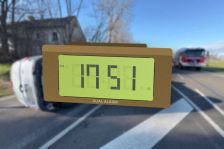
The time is 17:51
